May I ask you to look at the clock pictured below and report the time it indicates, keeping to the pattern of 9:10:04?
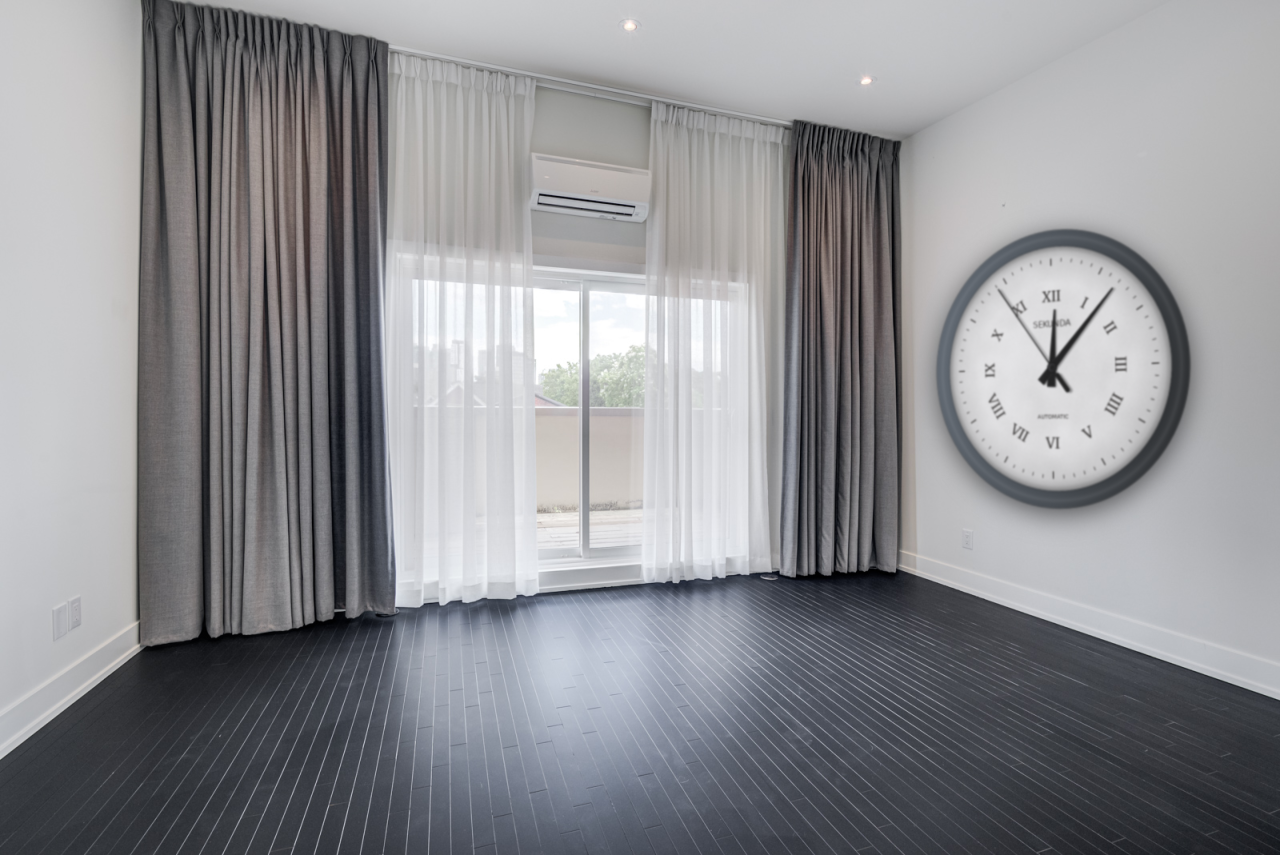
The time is 12:06:54
